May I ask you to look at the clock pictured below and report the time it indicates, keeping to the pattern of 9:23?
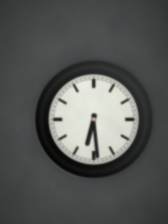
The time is 6:29
